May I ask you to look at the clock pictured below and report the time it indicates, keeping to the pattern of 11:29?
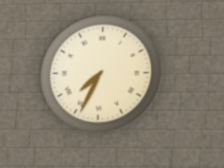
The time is 7:34
